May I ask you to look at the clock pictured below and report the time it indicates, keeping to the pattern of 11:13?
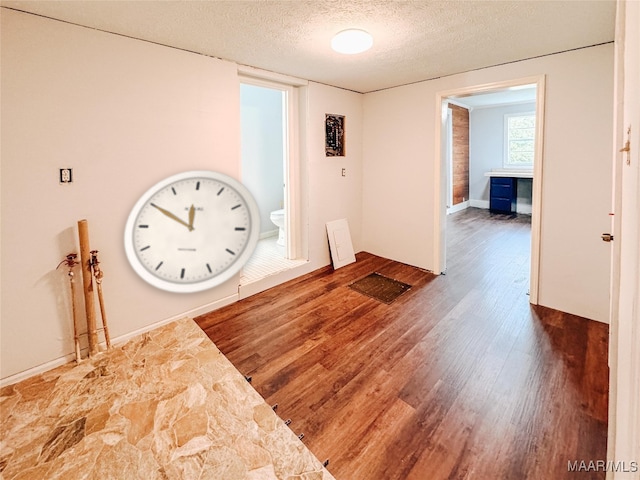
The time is 11:50
